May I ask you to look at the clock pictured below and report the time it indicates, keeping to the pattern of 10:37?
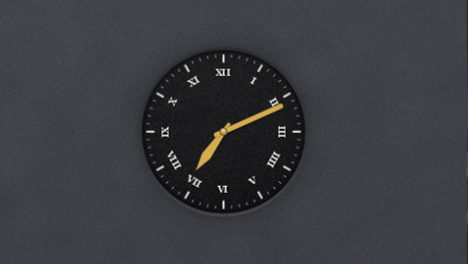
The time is 7:11
